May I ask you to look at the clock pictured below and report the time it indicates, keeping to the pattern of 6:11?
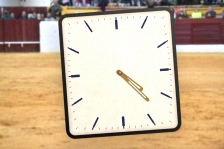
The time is 4:23
